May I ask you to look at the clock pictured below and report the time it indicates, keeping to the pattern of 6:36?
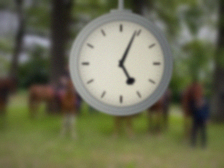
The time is 5:04
